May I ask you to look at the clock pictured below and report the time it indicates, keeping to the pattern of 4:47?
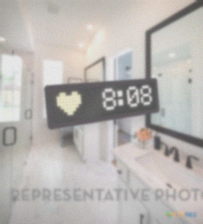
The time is 8:08
